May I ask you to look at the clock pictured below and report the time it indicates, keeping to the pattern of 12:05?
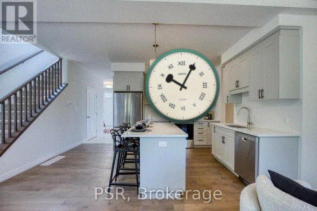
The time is 10:05
